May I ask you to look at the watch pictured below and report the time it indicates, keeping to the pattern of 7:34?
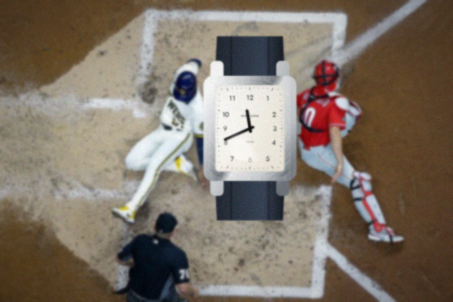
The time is 11:41
